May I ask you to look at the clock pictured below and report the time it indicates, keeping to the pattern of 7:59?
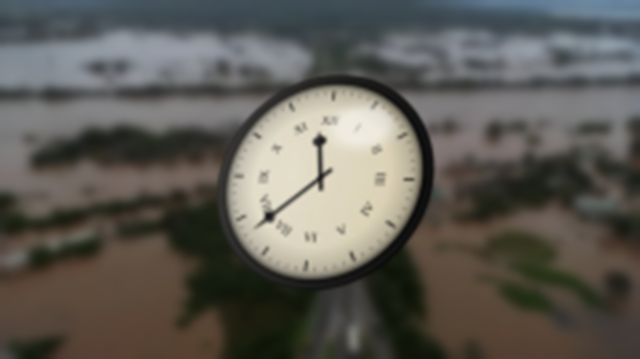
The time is 11:38
